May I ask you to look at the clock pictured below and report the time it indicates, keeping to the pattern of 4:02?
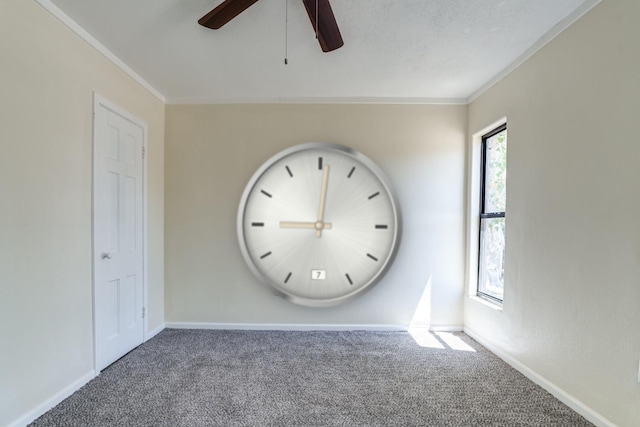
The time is 9:01
